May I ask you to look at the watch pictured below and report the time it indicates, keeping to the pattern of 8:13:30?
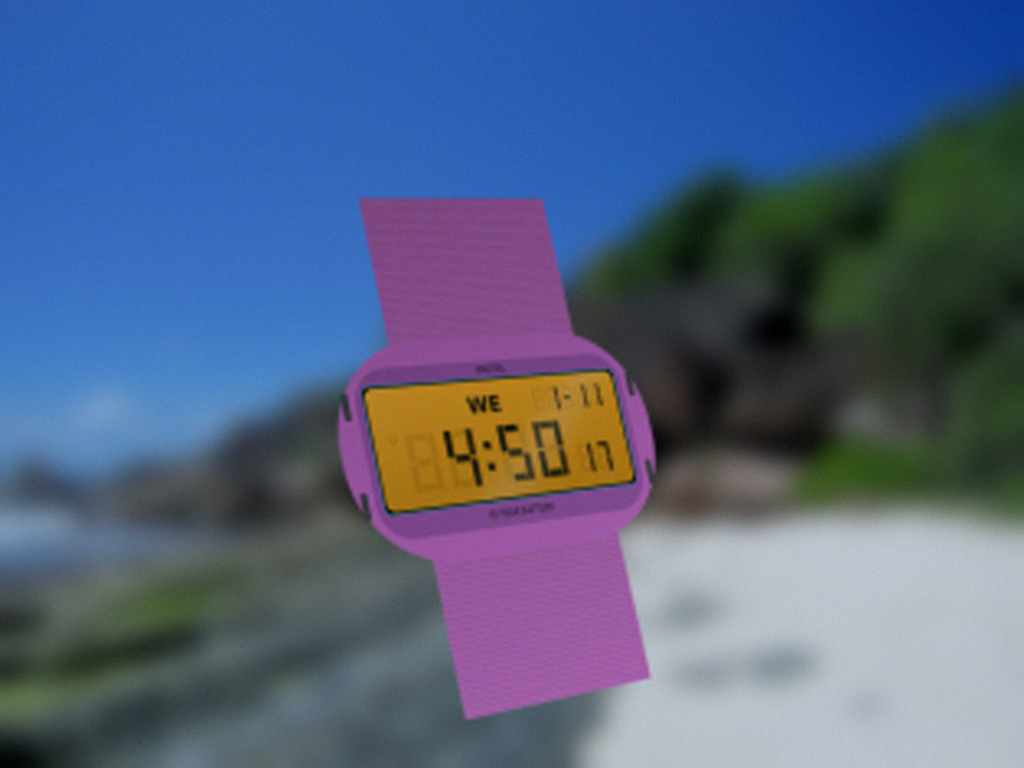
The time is 4:50:17
